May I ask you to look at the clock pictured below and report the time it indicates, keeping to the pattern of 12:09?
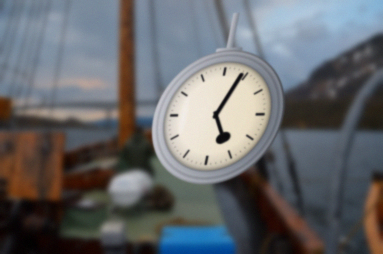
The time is 5:04
